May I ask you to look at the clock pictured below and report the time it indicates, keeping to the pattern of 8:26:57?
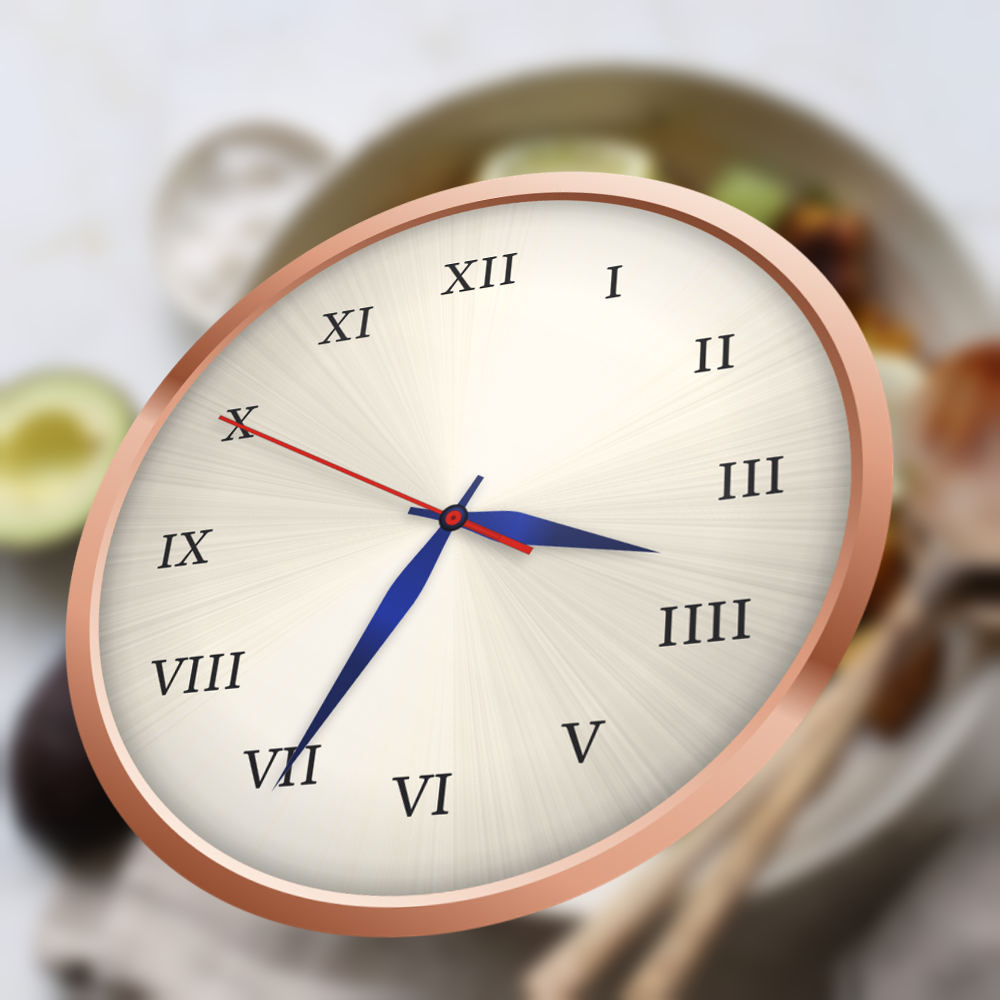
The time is 3:34:50
